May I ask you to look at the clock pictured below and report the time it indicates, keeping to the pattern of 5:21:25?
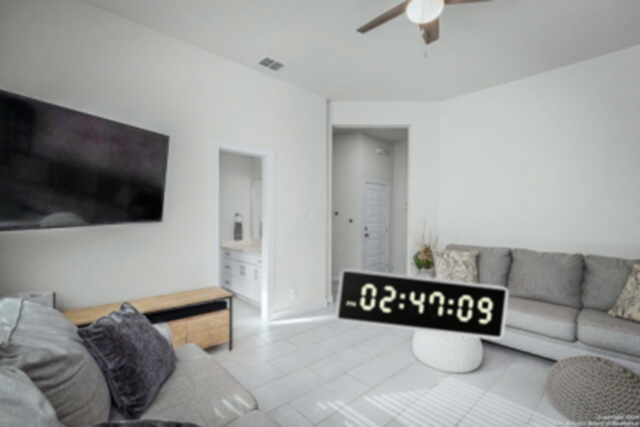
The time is 2:47:09
